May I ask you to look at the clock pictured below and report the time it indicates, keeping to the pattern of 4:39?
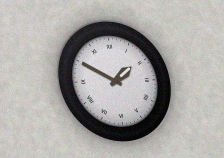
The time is 1:50
